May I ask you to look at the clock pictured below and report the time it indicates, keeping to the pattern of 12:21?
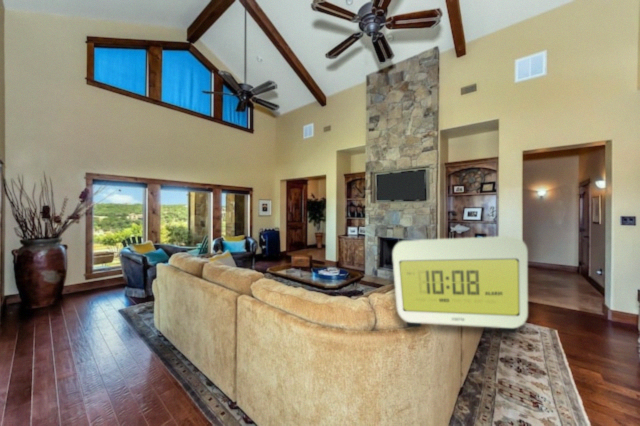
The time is 10:08
